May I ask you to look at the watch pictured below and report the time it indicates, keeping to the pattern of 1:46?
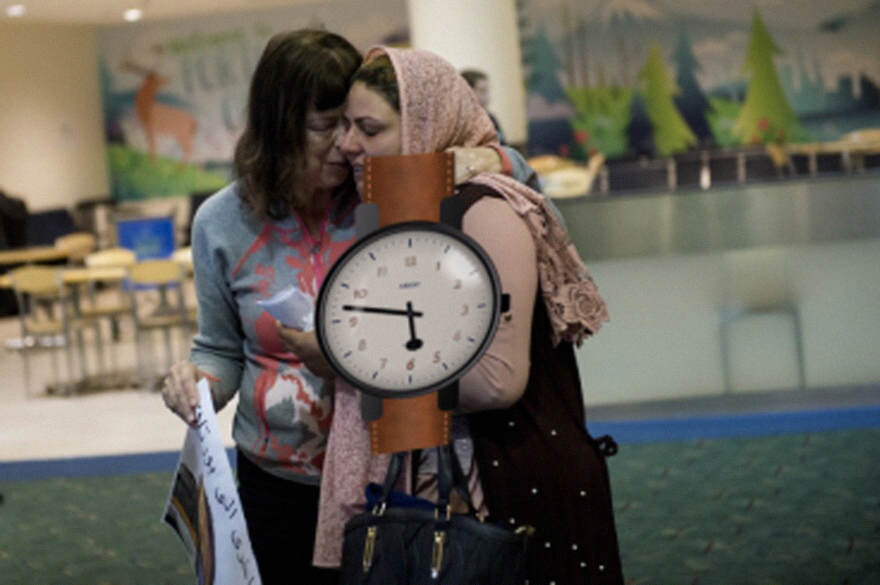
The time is 5:47
